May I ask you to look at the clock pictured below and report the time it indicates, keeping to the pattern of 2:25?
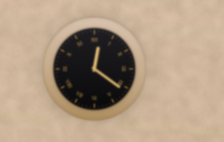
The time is 12:21
